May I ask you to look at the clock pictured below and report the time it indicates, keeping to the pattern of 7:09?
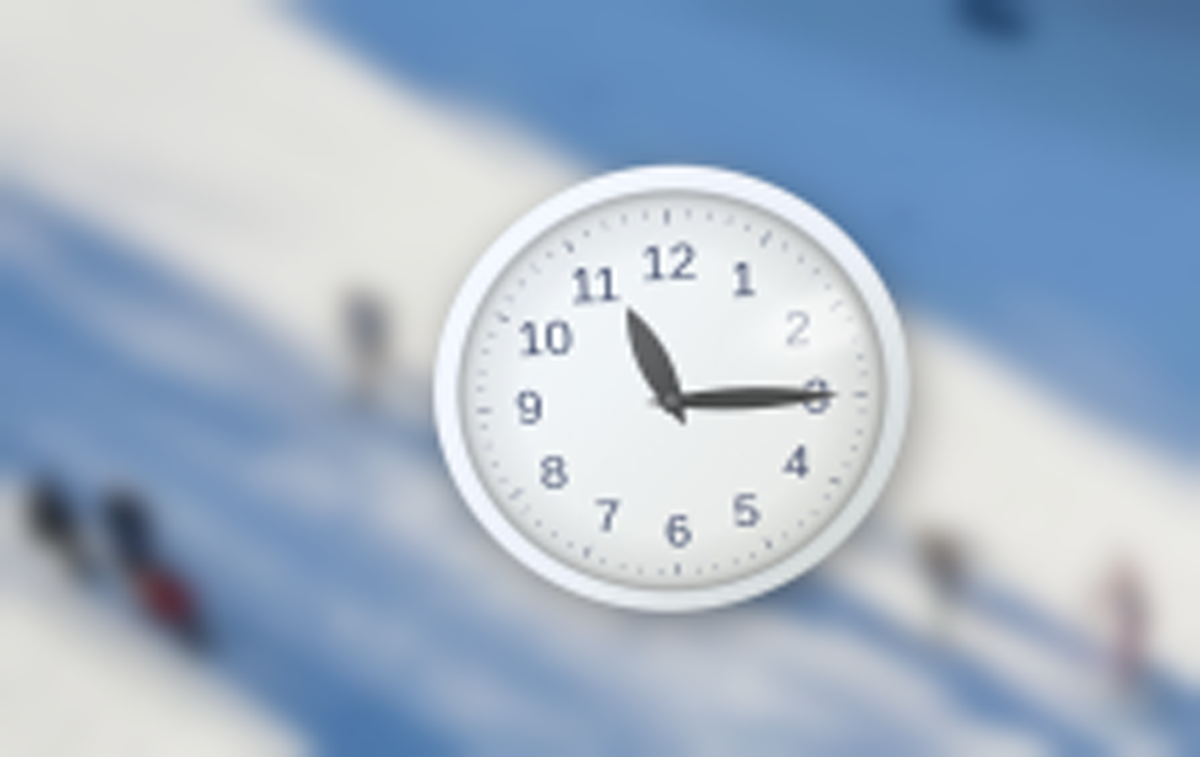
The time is 11:15
